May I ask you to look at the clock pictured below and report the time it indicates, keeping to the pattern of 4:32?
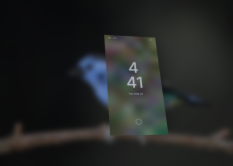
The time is 4:41
